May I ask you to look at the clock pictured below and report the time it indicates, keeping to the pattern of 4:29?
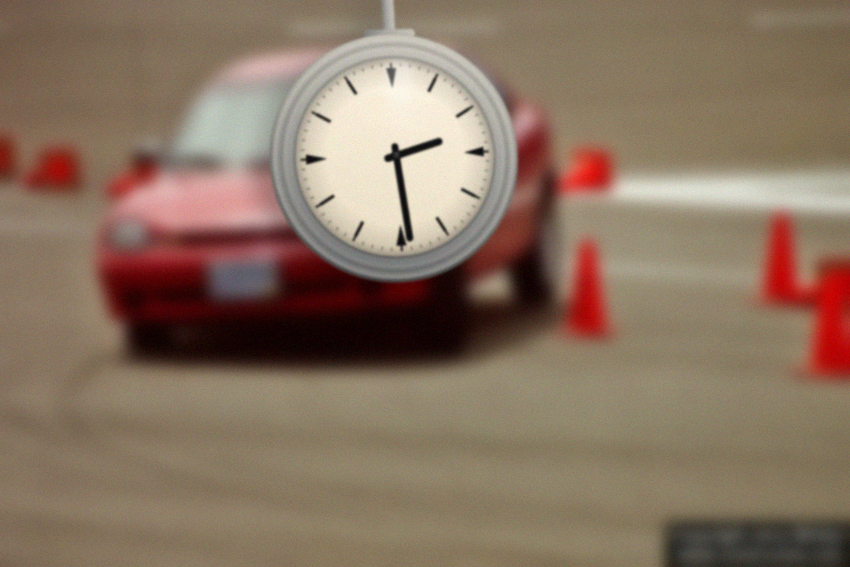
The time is 2:29
